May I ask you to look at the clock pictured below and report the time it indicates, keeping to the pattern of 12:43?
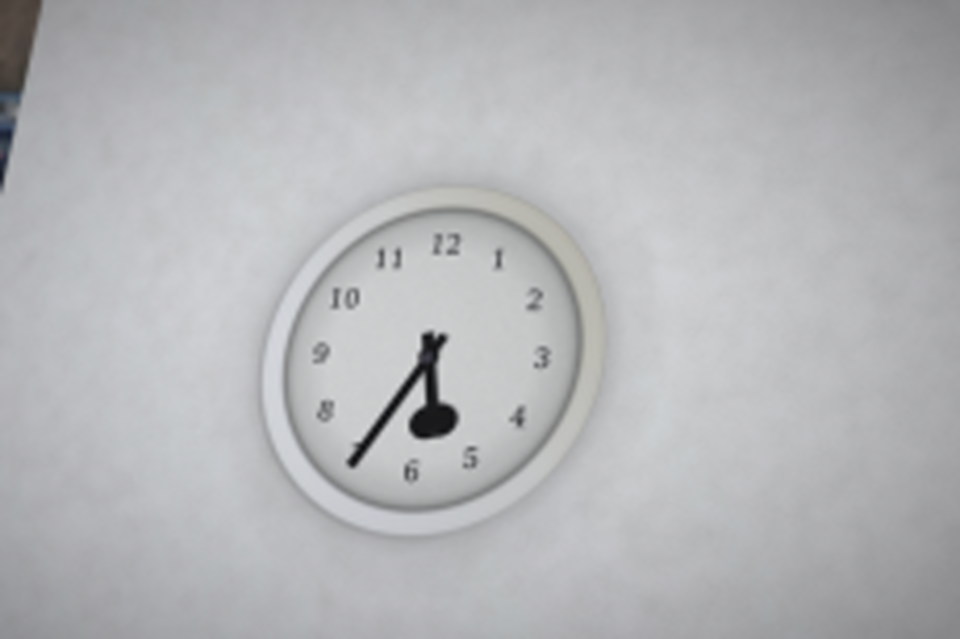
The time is 5:35
